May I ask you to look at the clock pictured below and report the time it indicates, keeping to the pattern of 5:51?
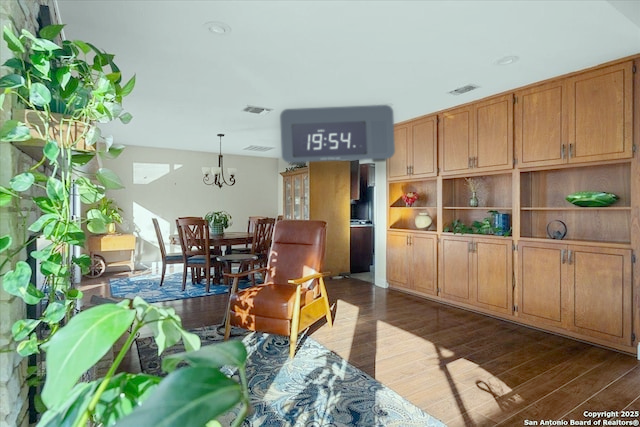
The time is 19:54
